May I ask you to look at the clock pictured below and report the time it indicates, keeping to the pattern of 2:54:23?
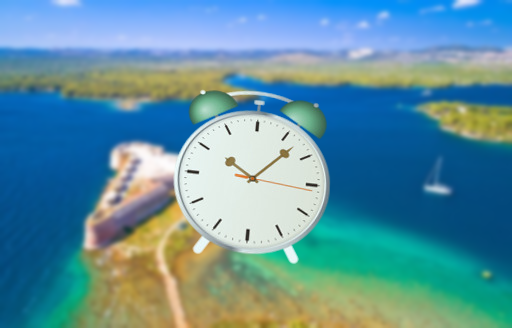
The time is 10:07:16
